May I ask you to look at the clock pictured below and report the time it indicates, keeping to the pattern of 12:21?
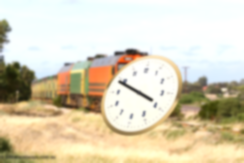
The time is 3:49
